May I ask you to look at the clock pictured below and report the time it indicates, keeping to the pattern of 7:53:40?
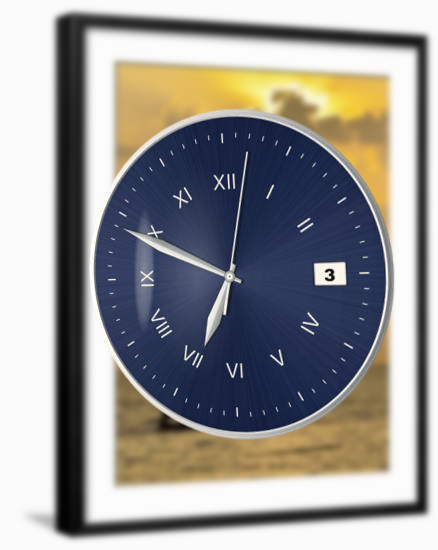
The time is 6:49:02
